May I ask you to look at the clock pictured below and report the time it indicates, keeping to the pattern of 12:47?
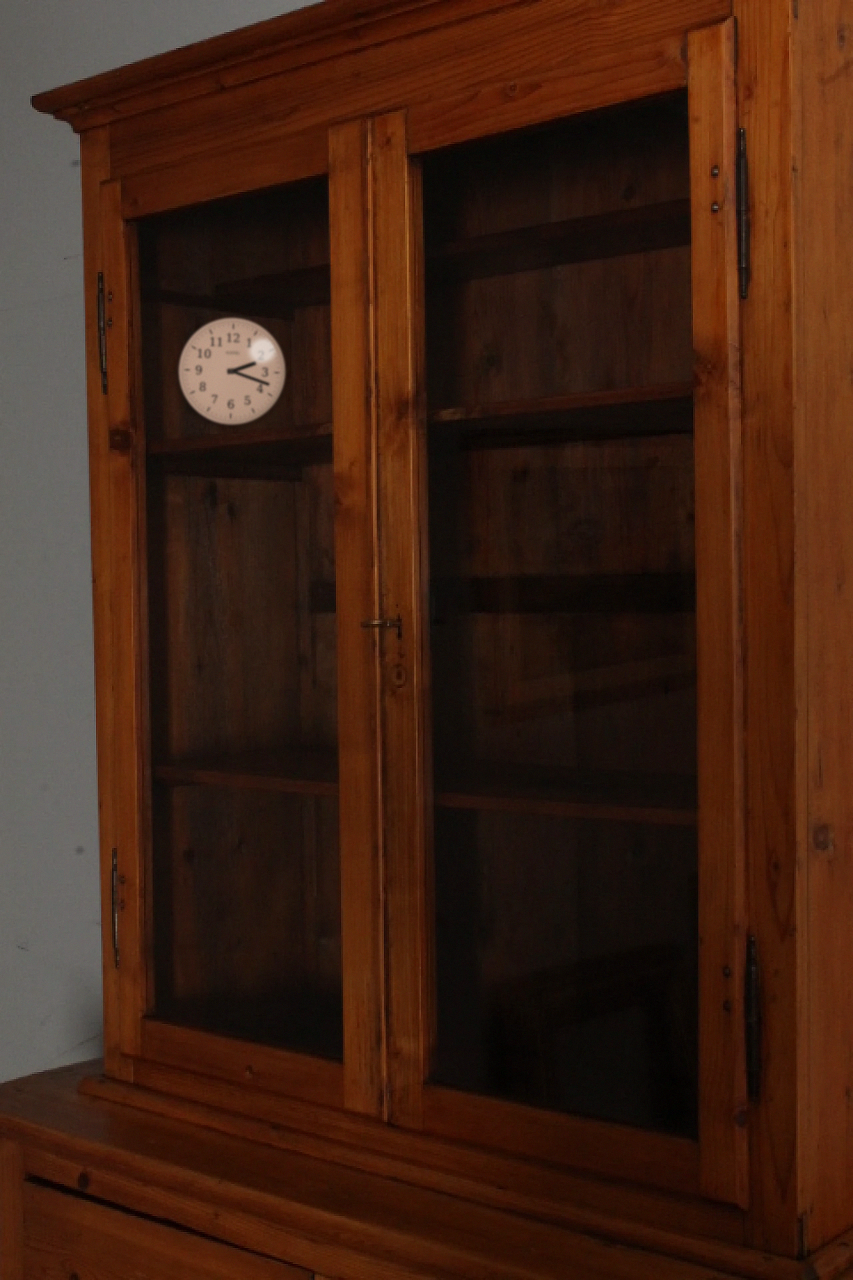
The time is 2:18
